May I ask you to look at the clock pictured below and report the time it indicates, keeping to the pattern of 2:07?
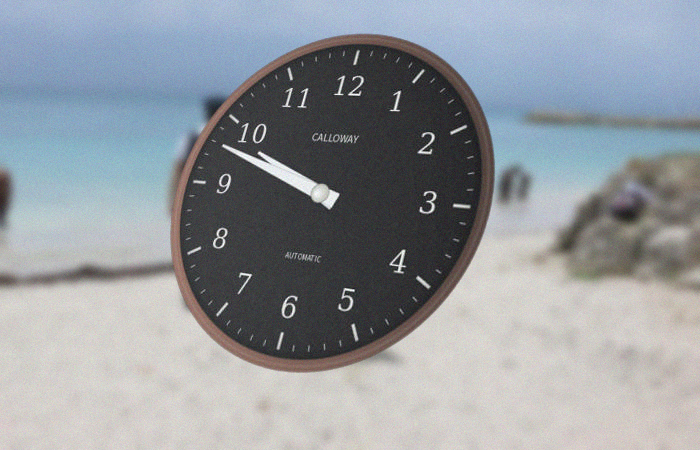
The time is 9:48
